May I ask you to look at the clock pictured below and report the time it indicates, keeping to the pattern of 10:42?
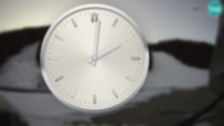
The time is 2:01
